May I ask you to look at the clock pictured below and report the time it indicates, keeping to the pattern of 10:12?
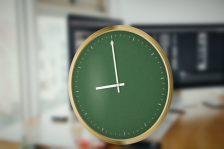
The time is 9:00
